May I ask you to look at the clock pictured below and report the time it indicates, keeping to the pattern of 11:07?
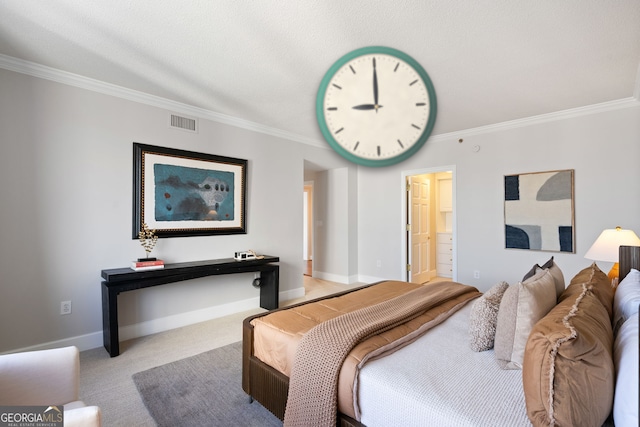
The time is 9:00
